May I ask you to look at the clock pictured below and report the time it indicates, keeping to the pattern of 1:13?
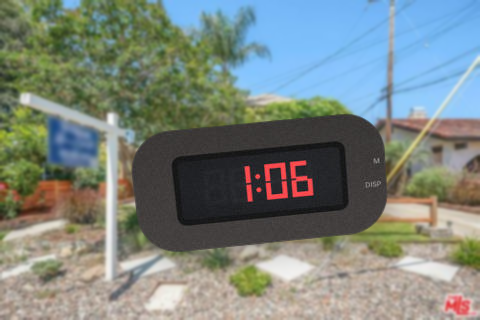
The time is 1:06
